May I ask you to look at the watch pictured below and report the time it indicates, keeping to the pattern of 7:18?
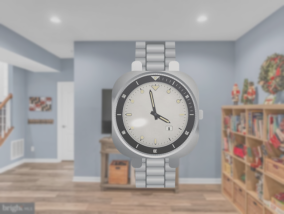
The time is 3:58
